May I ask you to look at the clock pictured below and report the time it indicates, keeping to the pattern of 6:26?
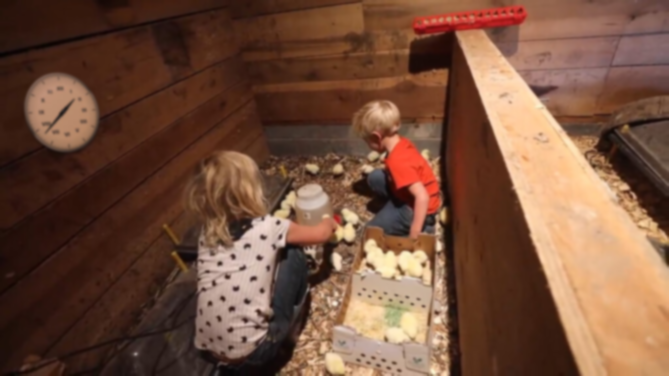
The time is 1:38
